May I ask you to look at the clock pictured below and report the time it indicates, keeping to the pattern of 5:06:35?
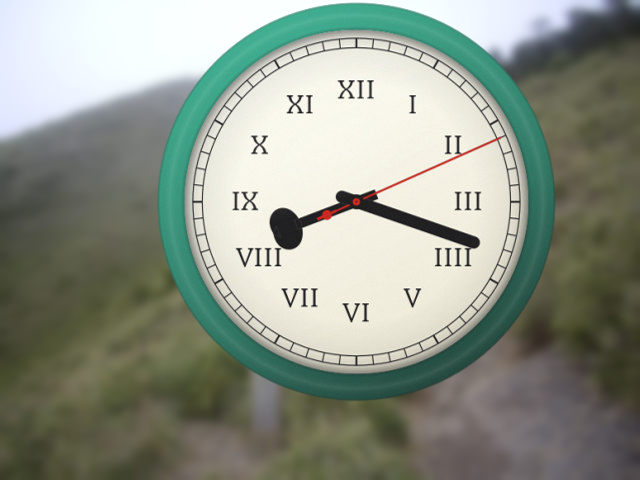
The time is 8:18:11
